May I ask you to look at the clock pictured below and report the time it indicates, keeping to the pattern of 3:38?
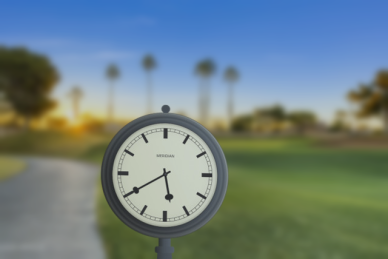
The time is 5:40
